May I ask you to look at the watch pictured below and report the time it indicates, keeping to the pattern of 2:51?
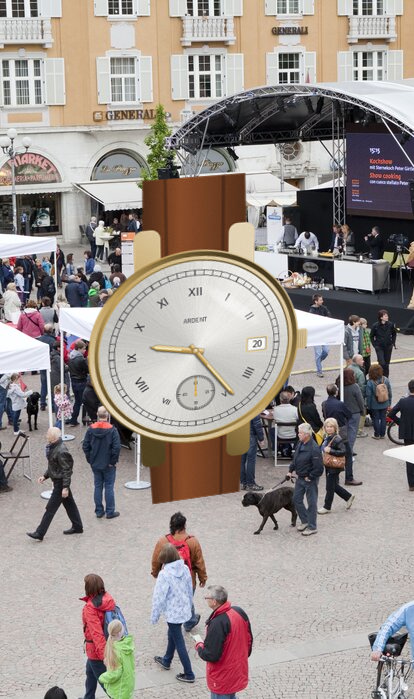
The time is 9:24
